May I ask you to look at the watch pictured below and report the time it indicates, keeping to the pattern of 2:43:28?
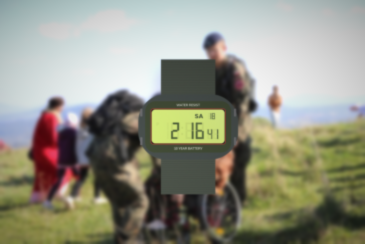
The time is 2:16:41
